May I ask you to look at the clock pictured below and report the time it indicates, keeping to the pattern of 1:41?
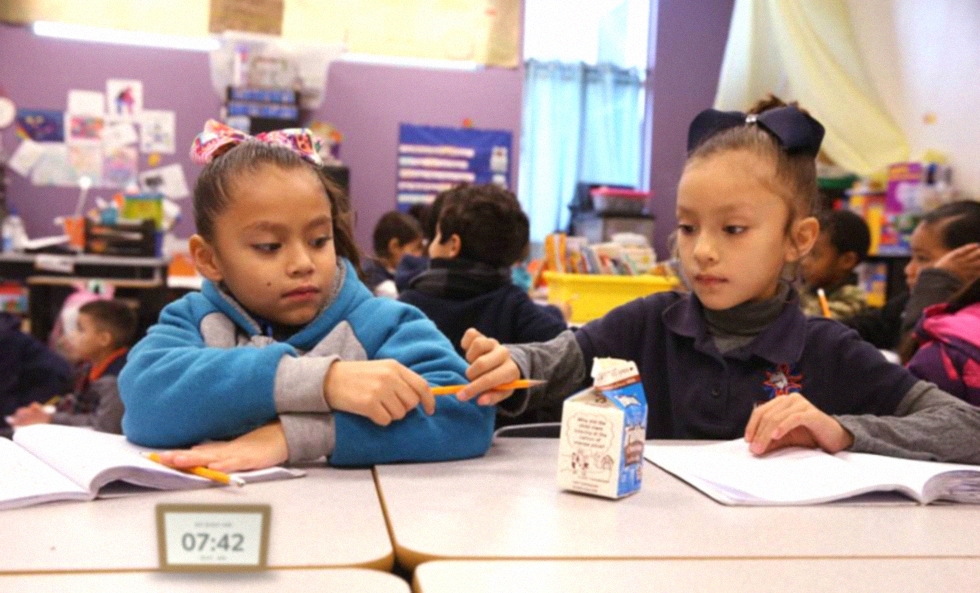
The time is 7:42
